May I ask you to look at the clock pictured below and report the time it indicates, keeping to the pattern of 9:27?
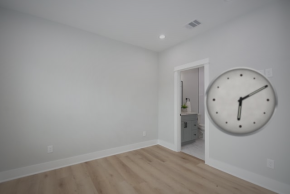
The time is 6:10
